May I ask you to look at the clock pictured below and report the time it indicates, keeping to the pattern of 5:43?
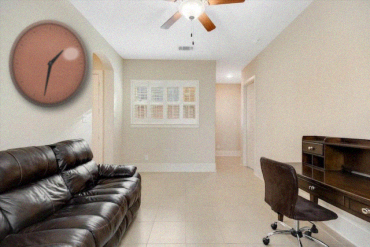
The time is 1:32
